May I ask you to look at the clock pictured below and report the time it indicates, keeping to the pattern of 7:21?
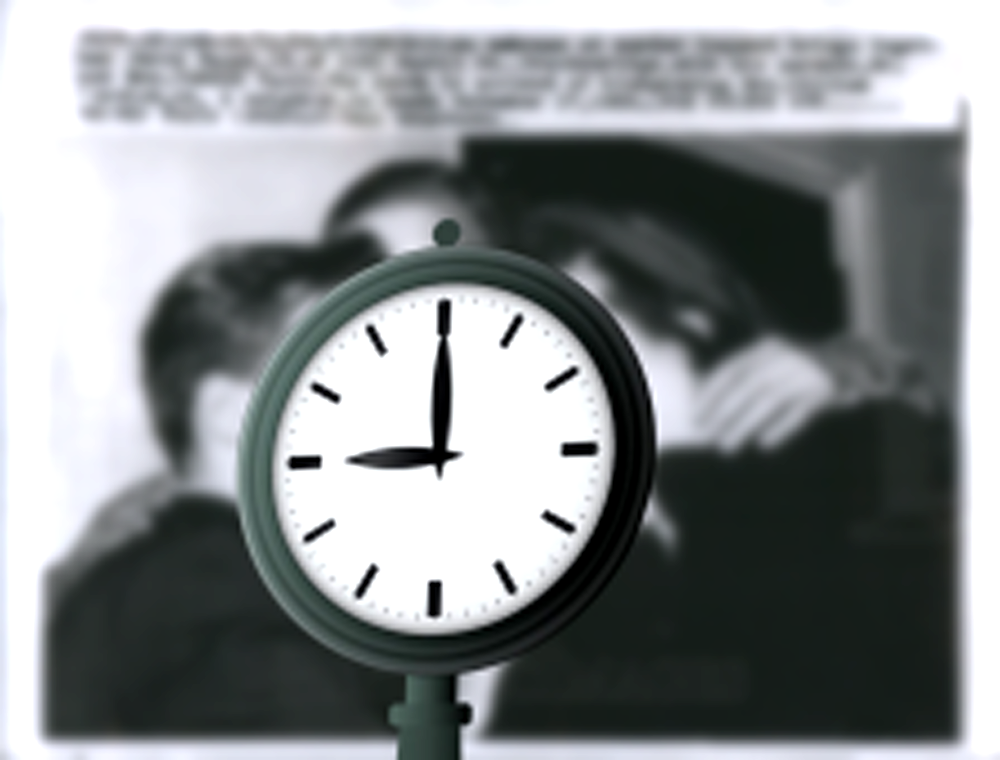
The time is 9:00
